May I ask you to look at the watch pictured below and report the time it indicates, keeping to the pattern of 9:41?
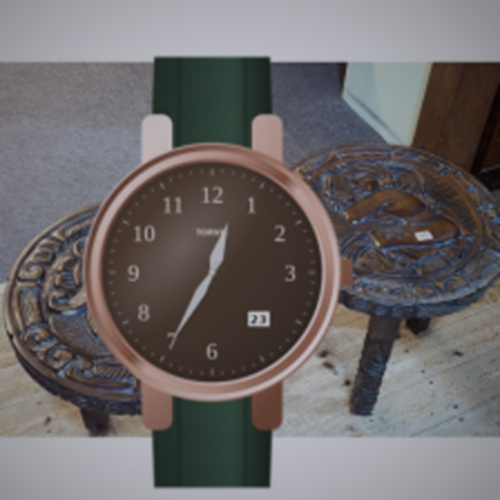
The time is 12:35
